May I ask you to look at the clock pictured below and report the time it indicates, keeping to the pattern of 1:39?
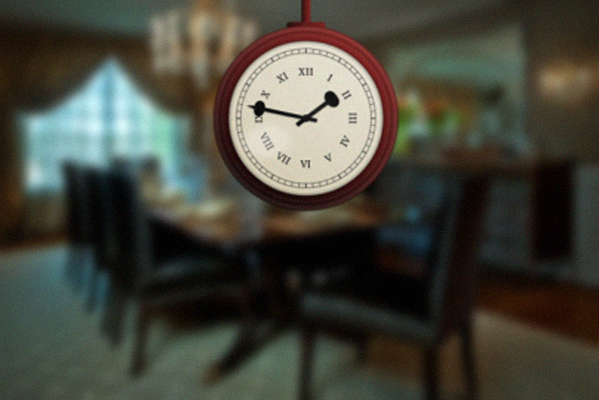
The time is 1:47
